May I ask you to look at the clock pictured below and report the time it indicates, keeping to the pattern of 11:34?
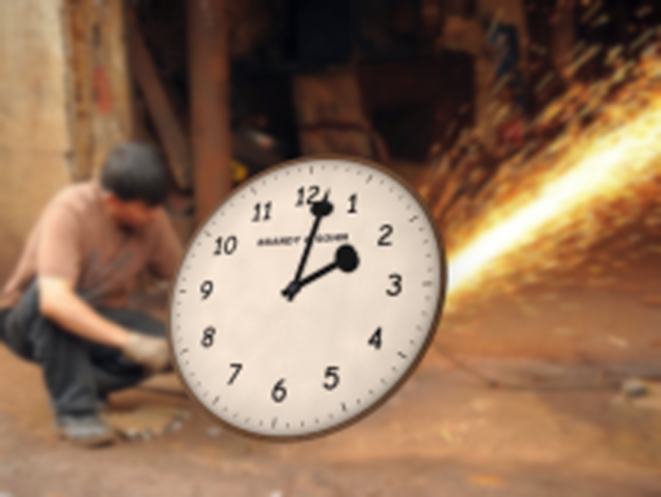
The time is 2:02
